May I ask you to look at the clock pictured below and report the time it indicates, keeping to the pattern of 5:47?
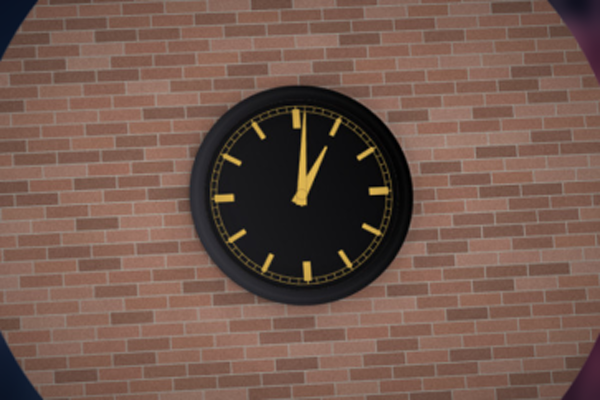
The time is 1:01
